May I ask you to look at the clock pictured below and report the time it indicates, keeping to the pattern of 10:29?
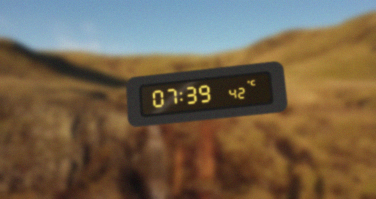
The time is 7:39
